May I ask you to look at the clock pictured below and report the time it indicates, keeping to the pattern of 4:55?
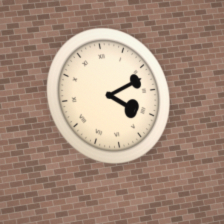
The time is 4:12
